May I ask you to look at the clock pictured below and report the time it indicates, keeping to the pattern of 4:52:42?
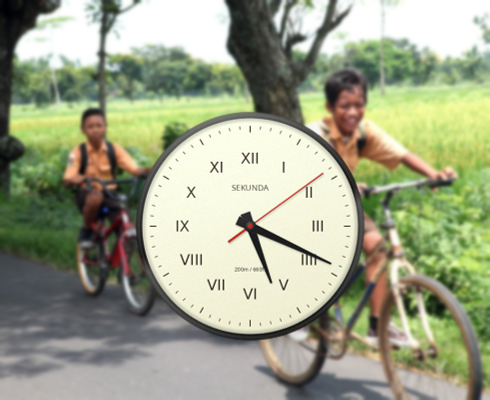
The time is 5:19:09
